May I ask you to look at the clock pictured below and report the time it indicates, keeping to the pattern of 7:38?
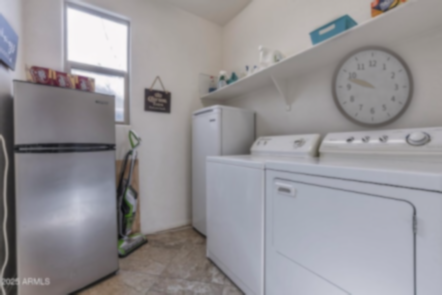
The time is 9:48
